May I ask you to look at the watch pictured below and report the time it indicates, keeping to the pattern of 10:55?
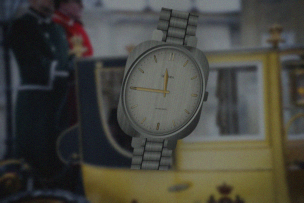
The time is 11:45
